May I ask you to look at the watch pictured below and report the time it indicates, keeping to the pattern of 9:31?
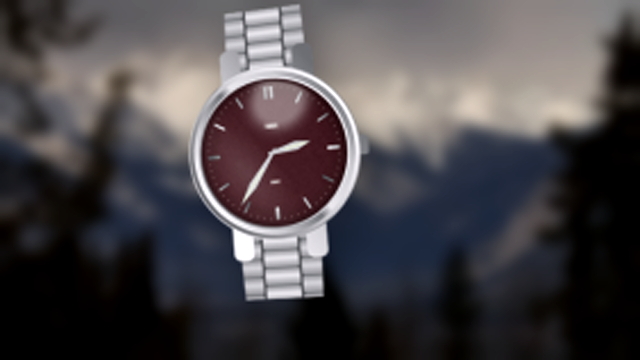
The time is 2:36
